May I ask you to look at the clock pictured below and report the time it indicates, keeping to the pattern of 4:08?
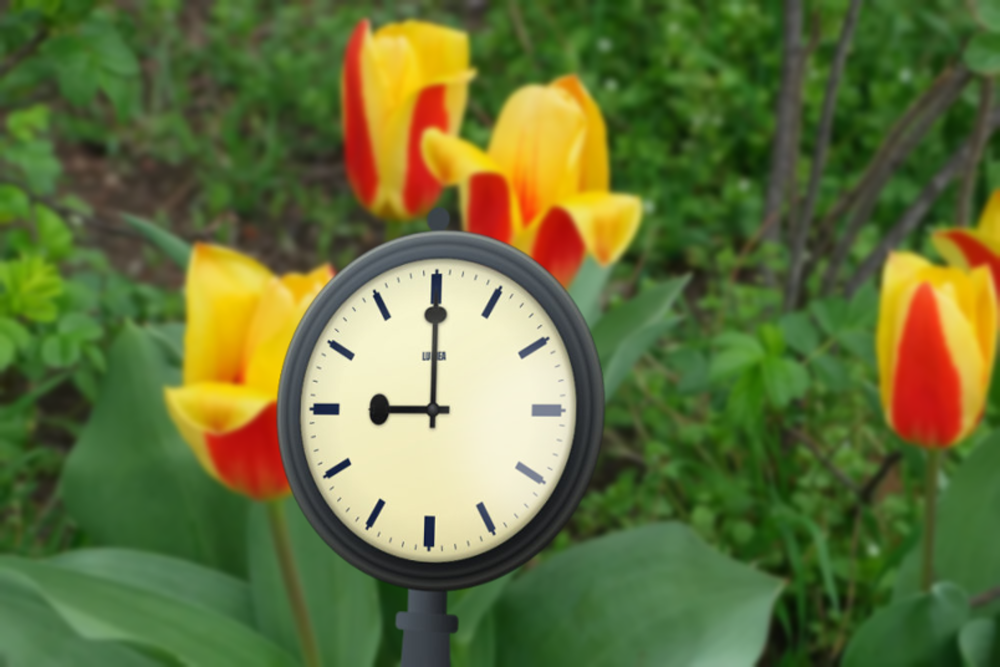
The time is 9:00
